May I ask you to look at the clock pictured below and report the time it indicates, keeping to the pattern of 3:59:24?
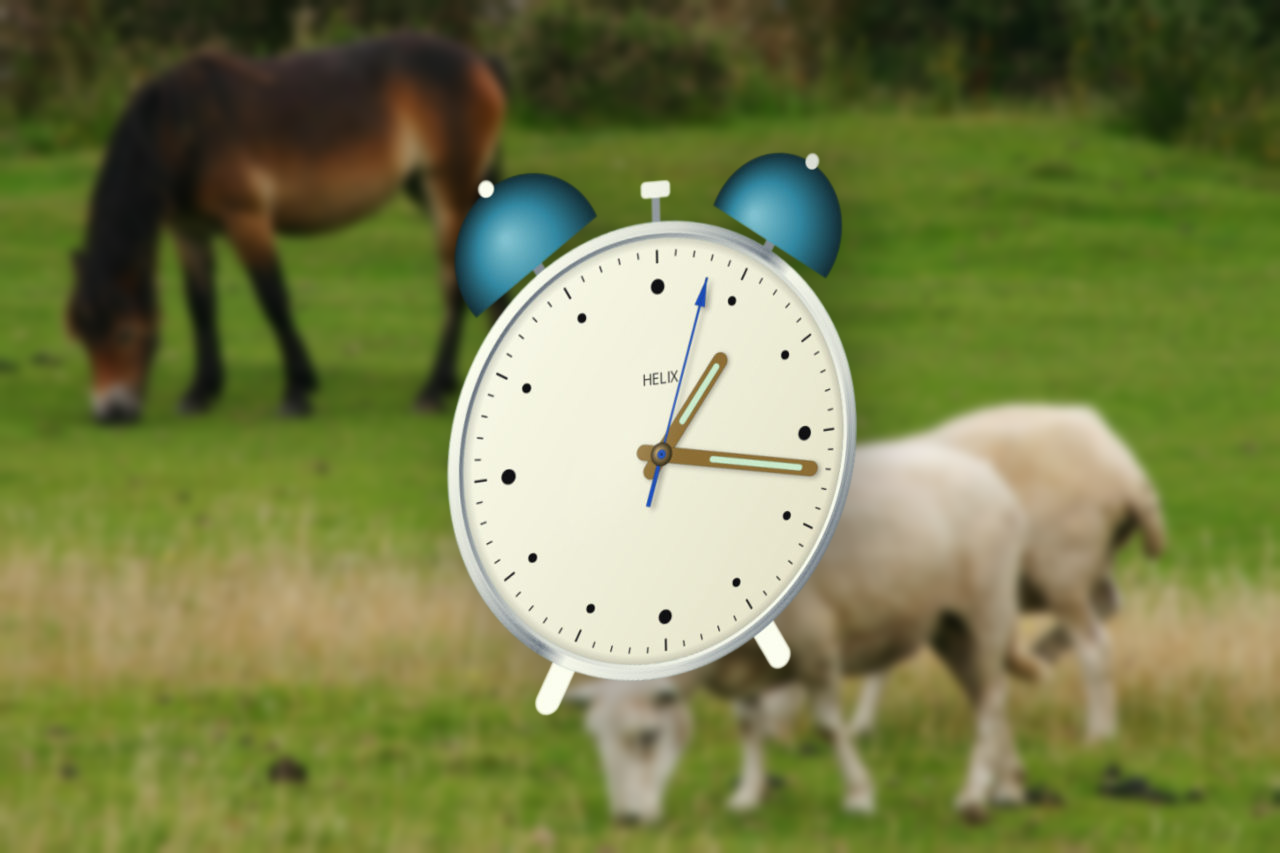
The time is 1:17:03
